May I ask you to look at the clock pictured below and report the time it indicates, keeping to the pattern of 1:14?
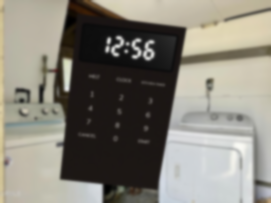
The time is 12:56
